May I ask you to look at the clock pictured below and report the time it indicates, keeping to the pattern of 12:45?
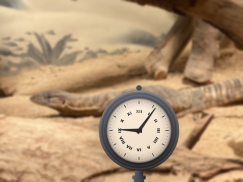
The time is 9:06
